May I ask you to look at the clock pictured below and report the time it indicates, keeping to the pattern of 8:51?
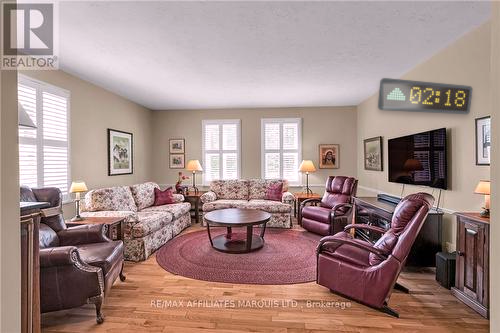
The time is 2:18
